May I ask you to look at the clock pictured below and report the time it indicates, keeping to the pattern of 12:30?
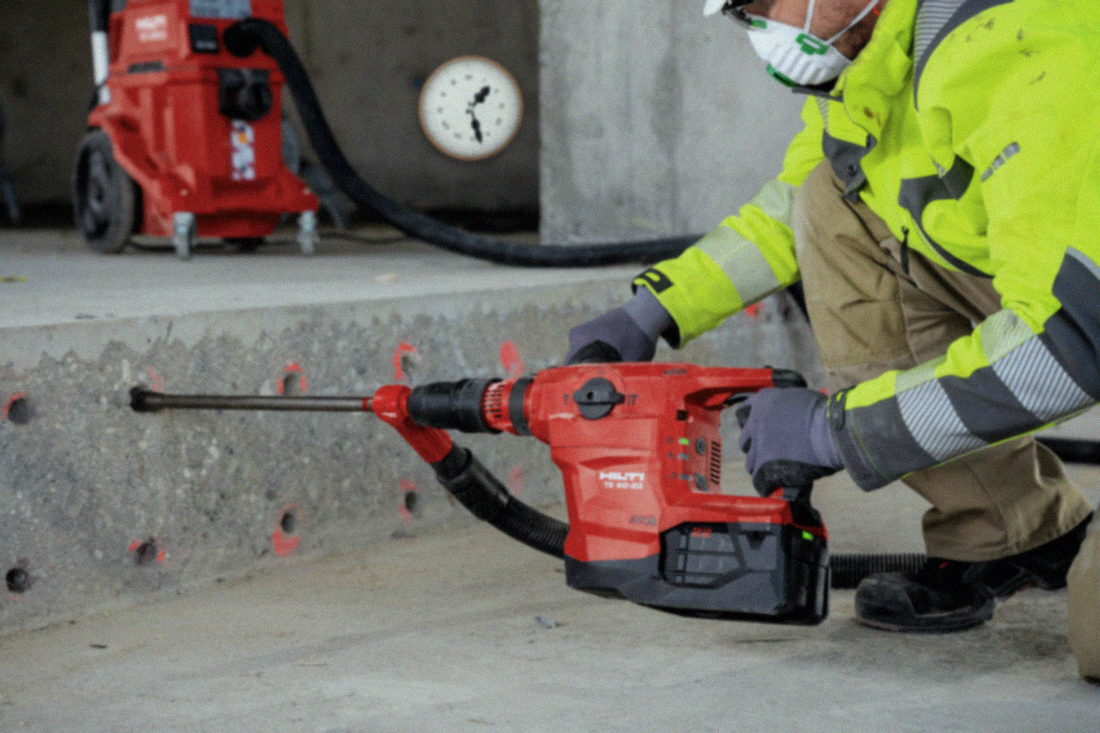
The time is 1:28
